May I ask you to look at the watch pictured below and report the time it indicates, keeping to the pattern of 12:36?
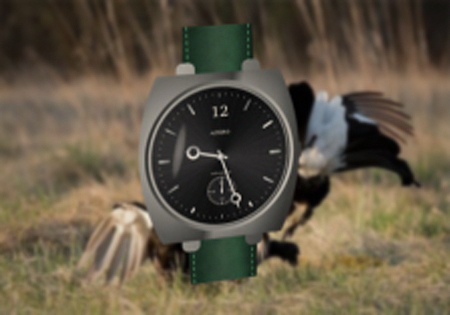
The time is 9:27
